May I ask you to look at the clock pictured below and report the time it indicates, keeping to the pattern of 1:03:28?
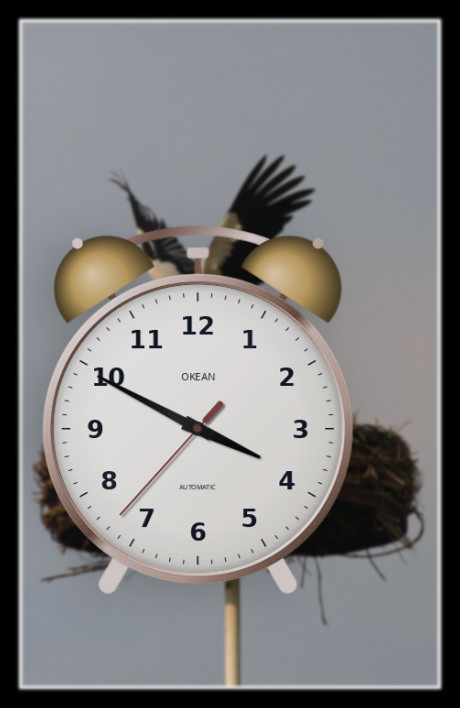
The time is 3:49:37
